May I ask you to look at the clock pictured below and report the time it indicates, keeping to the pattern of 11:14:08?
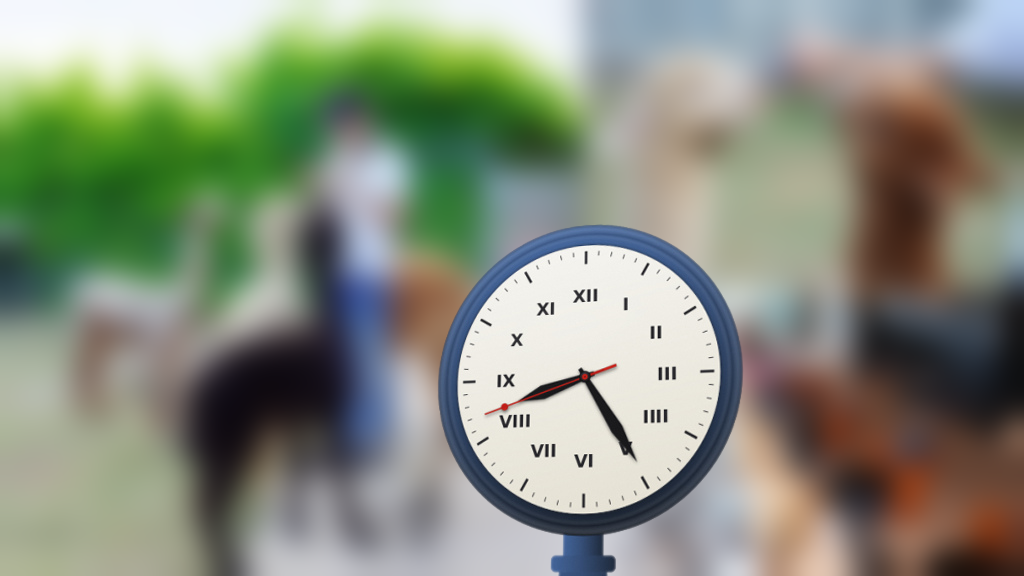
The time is 8:24:42
